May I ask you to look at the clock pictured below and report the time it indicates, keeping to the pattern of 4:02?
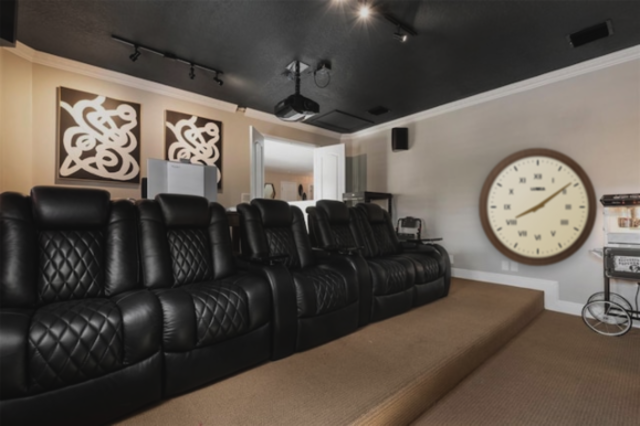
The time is 8:09
